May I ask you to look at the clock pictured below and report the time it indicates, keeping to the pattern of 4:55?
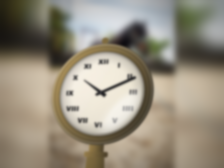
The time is 10:11
